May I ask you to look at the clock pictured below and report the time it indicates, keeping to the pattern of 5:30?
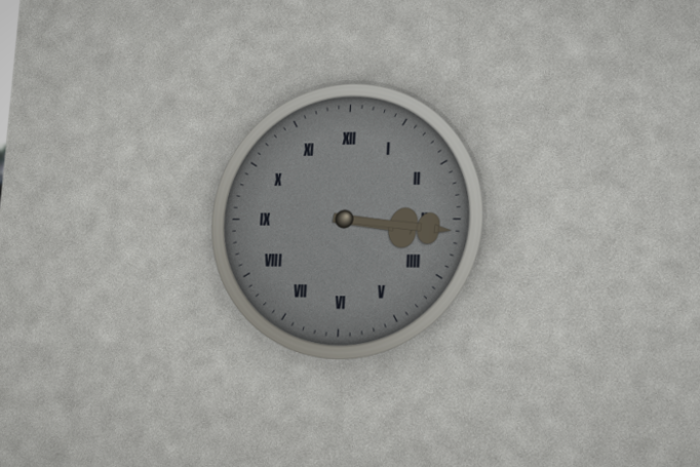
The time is 3:16
